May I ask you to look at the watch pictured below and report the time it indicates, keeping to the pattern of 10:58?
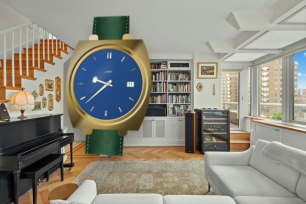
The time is 9:38
